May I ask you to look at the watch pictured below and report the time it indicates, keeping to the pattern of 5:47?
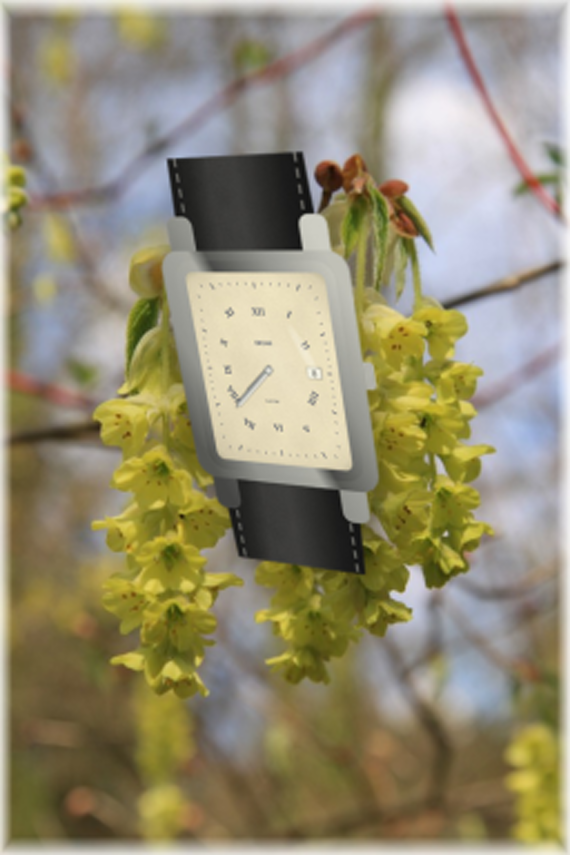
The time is 7:38
